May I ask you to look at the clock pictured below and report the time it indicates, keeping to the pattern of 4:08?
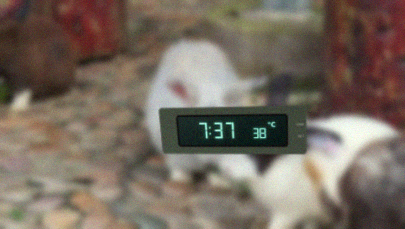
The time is 7:37
